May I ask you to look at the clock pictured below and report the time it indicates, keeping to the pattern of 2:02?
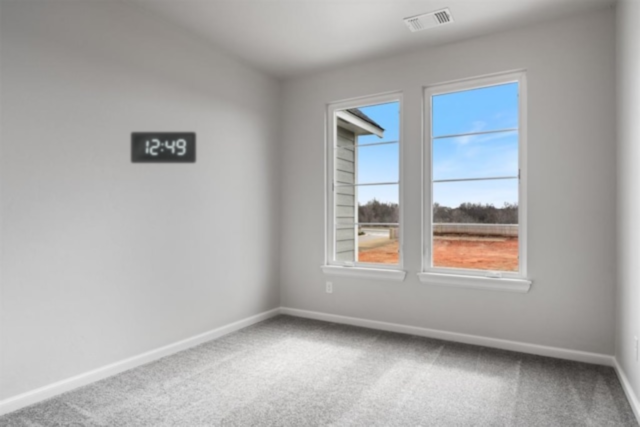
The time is 12:49
